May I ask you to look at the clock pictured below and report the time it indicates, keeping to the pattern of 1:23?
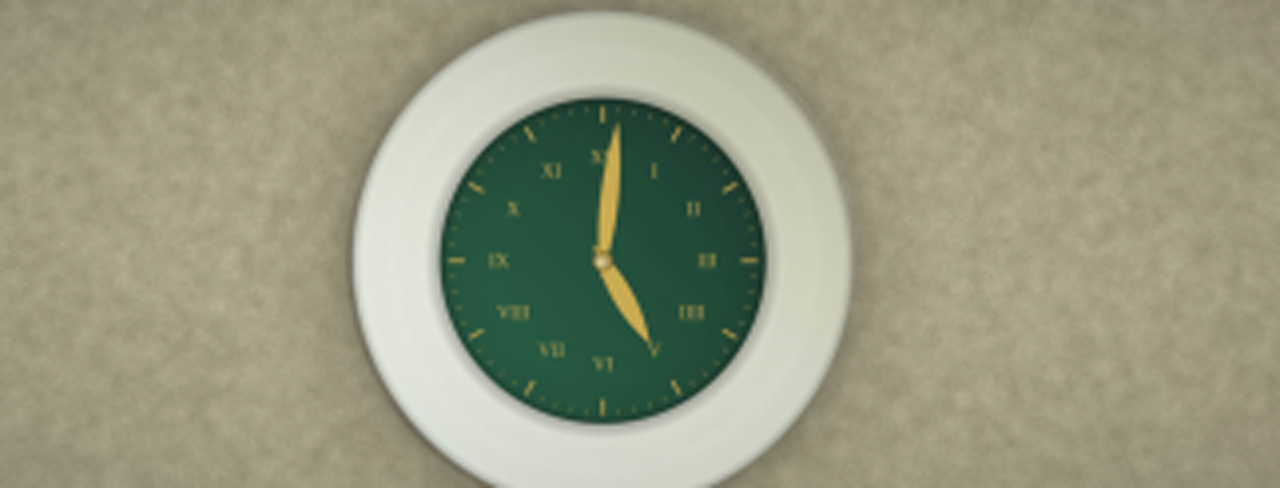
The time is 5:01
